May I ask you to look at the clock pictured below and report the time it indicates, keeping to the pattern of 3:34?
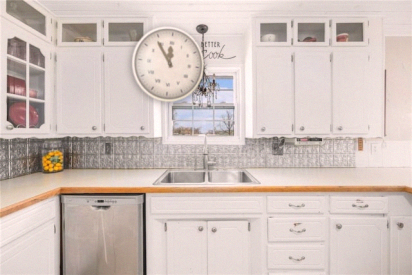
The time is 11:54
